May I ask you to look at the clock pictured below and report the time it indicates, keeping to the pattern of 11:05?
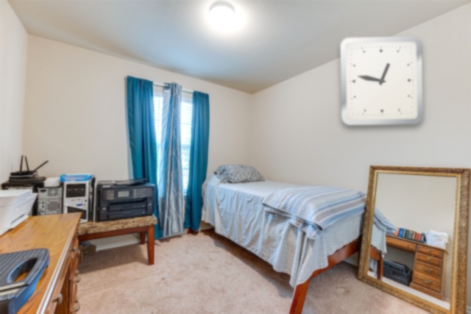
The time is 12:47
